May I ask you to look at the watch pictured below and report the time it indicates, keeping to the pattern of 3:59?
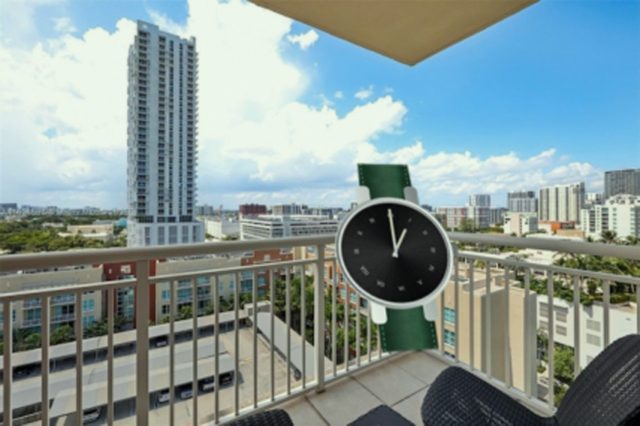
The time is 1:00
